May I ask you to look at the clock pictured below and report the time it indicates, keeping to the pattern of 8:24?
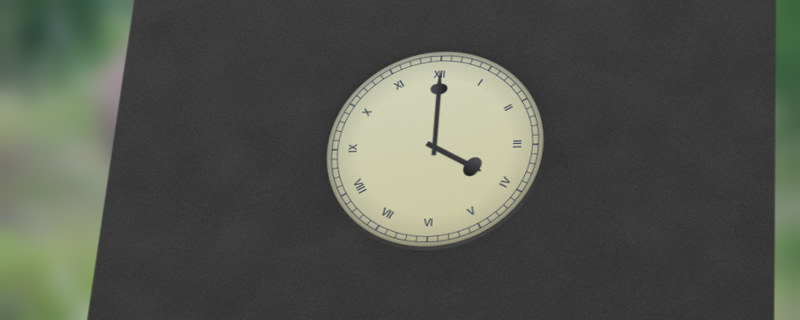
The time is 4:00
